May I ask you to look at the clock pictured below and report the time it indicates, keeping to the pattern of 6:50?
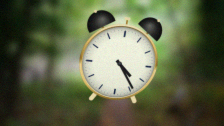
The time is 4:24
